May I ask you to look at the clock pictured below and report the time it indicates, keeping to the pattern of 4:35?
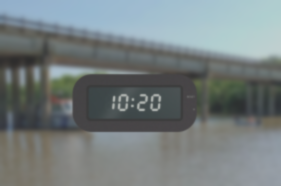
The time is 10:20
